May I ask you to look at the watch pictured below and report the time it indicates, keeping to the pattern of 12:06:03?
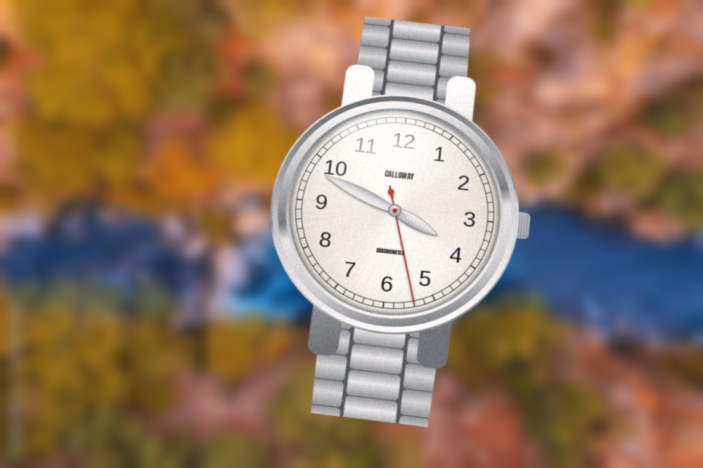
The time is 3:48:27
